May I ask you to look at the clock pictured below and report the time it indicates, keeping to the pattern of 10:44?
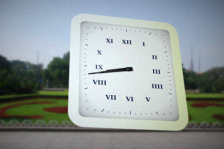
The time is 8:43
